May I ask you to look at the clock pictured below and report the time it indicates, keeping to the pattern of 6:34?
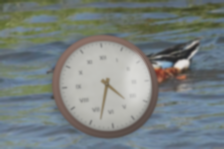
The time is 4:33
